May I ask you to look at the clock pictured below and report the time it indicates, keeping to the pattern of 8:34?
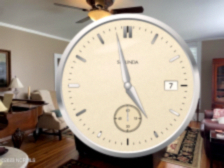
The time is 4:58
